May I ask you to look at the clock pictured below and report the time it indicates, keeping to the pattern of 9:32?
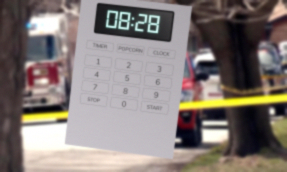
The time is 8:28
